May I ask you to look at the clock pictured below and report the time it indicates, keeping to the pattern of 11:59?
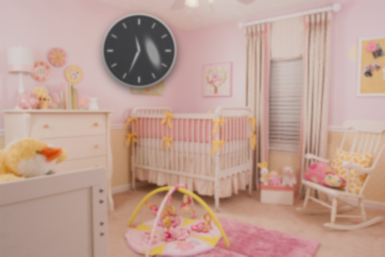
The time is 11:34
